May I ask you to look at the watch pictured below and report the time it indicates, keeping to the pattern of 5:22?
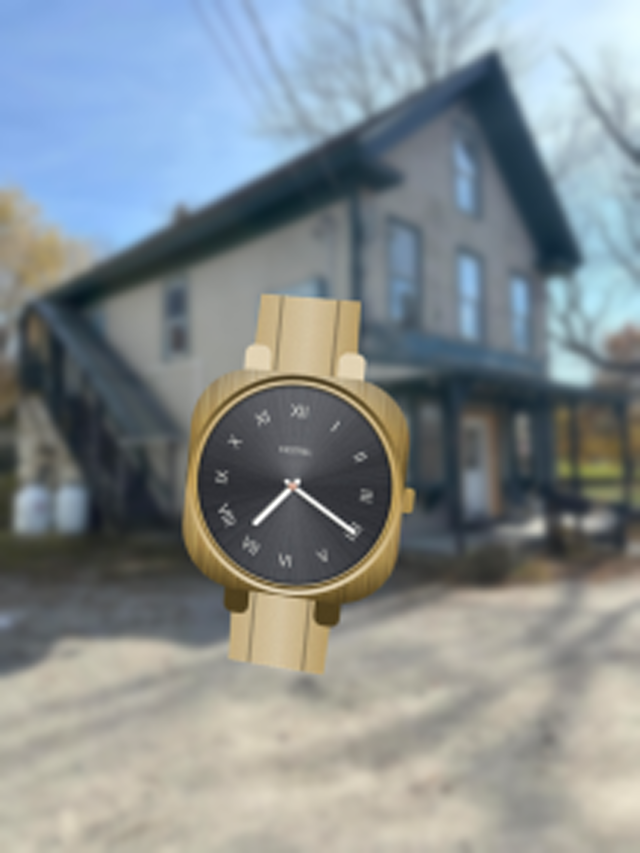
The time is 7:20
